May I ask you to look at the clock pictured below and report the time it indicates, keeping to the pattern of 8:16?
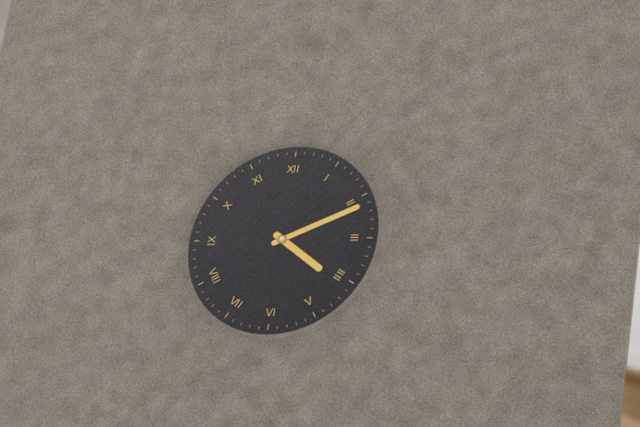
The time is 4:11
